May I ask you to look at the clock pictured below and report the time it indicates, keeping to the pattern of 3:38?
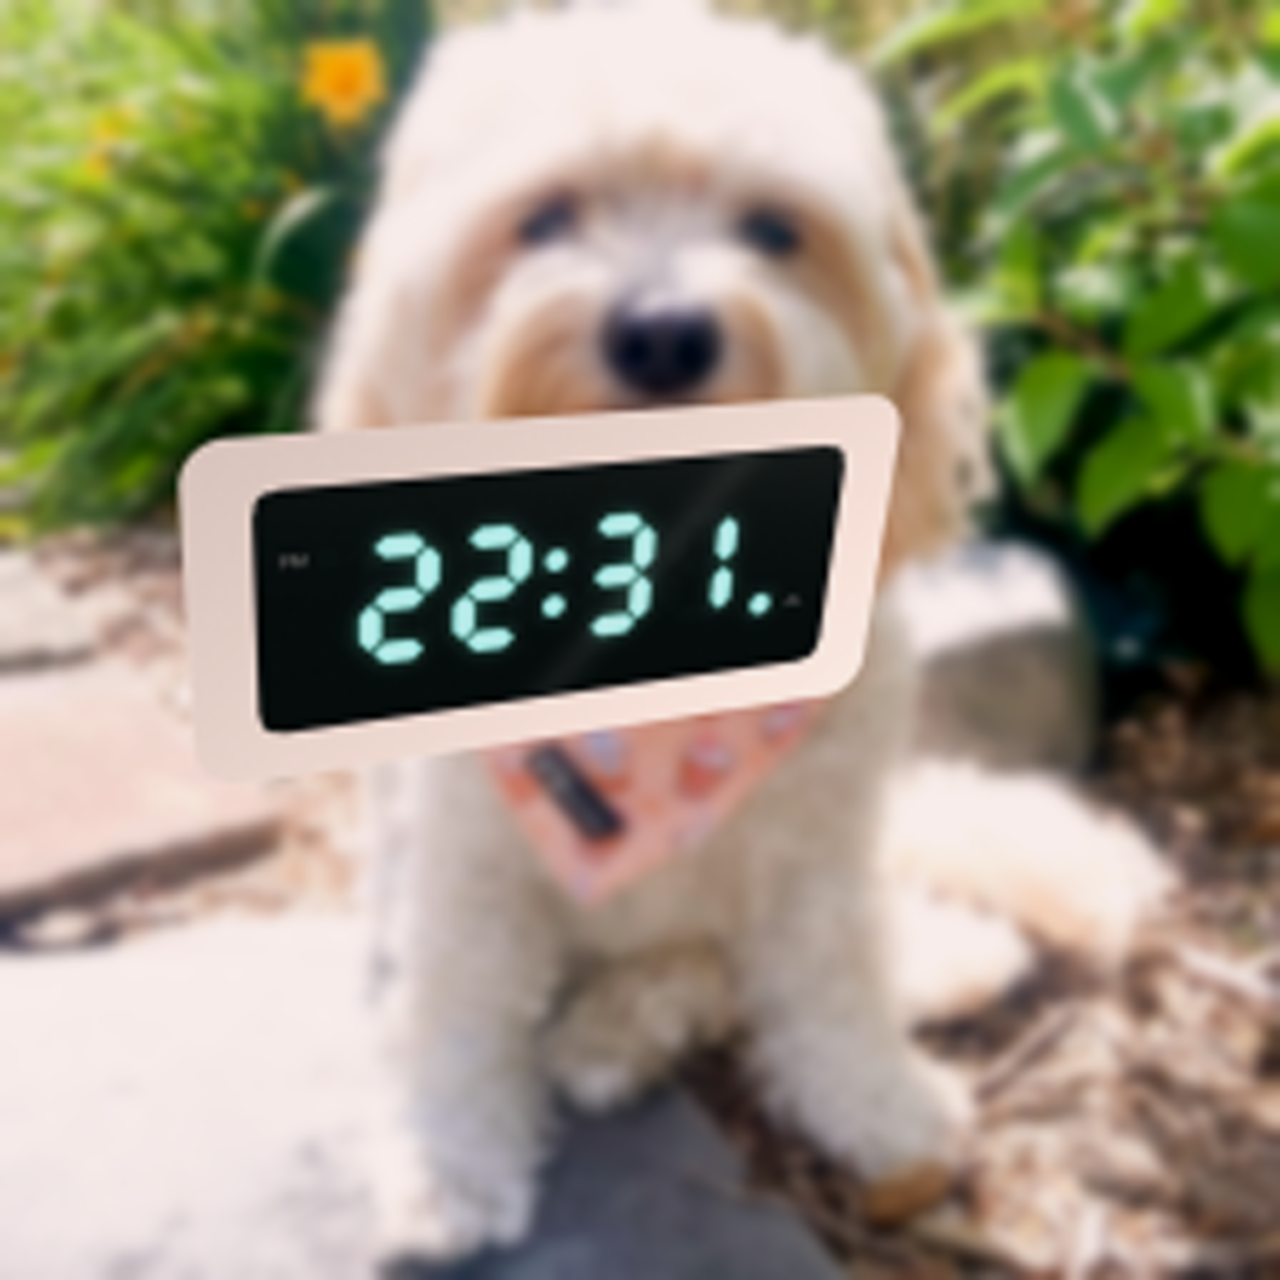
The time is 22:31
